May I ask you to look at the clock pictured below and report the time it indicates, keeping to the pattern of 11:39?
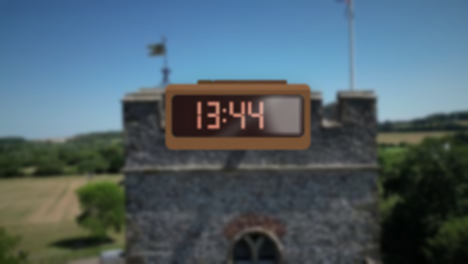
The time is 13:44
